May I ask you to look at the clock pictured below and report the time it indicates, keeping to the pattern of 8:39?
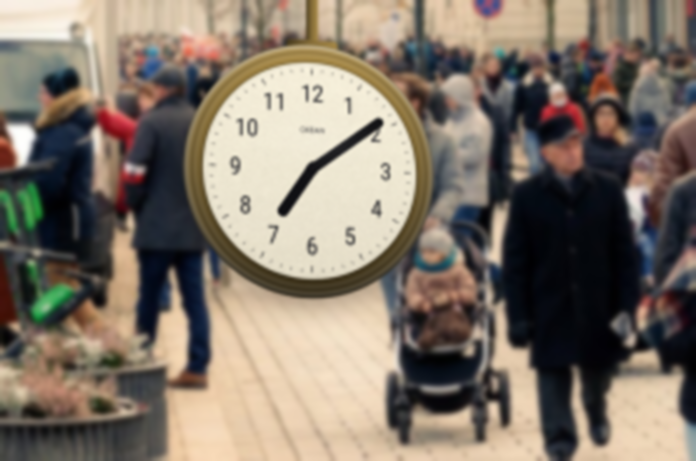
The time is 7:09
